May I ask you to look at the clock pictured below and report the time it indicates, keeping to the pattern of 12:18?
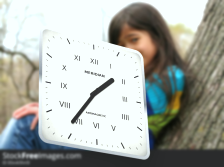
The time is 1:36
